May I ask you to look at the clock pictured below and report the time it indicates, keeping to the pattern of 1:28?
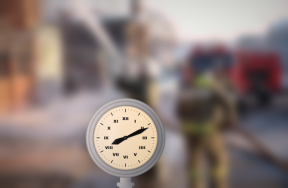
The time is 8:11
